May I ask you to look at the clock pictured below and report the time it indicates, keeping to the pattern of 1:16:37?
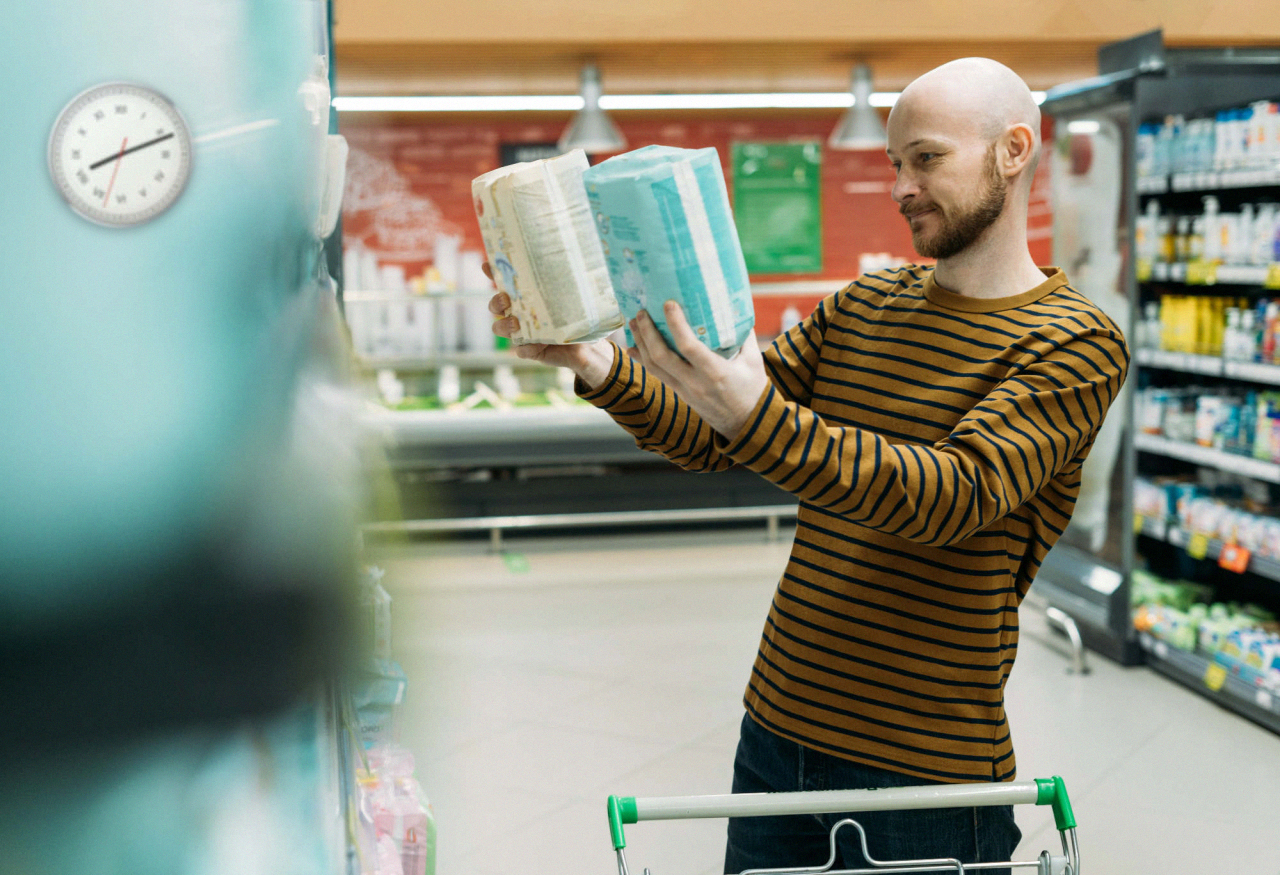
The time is 8:11:33
